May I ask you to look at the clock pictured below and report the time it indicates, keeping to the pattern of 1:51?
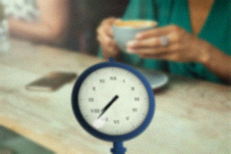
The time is 7:37
